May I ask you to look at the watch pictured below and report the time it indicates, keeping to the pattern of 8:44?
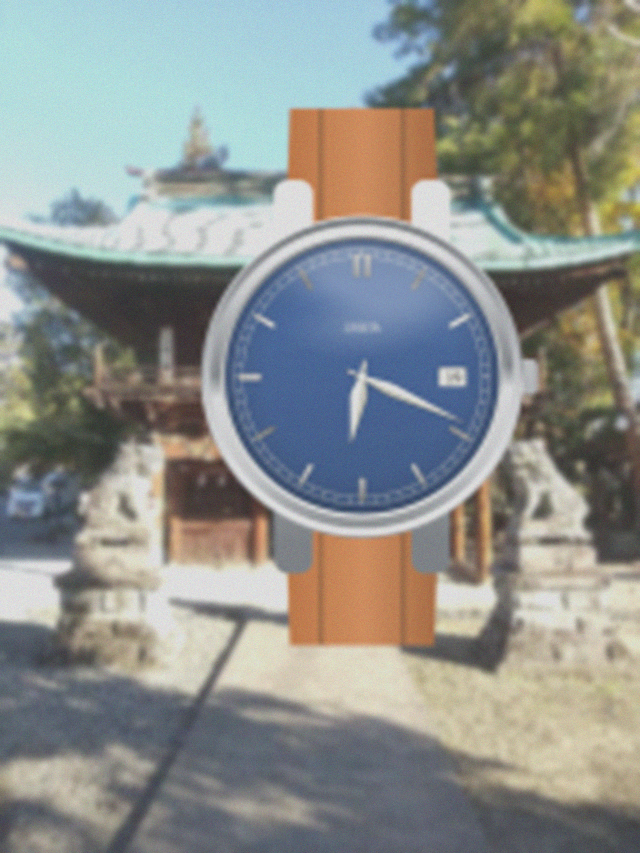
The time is 6:19
